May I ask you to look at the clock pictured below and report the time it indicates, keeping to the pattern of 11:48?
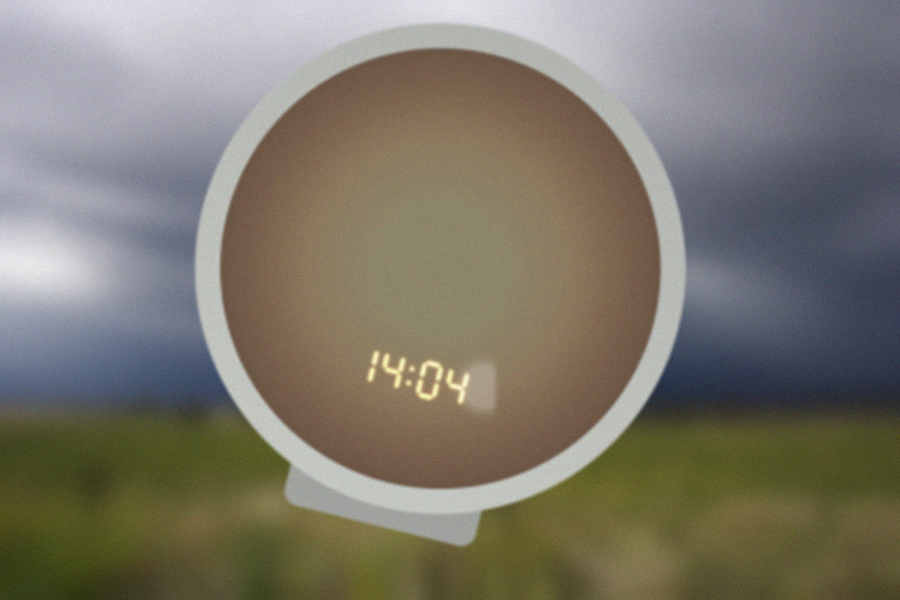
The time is 14:04
